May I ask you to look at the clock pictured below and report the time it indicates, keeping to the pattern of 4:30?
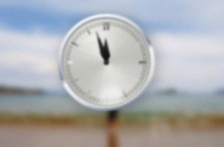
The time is 11:57
